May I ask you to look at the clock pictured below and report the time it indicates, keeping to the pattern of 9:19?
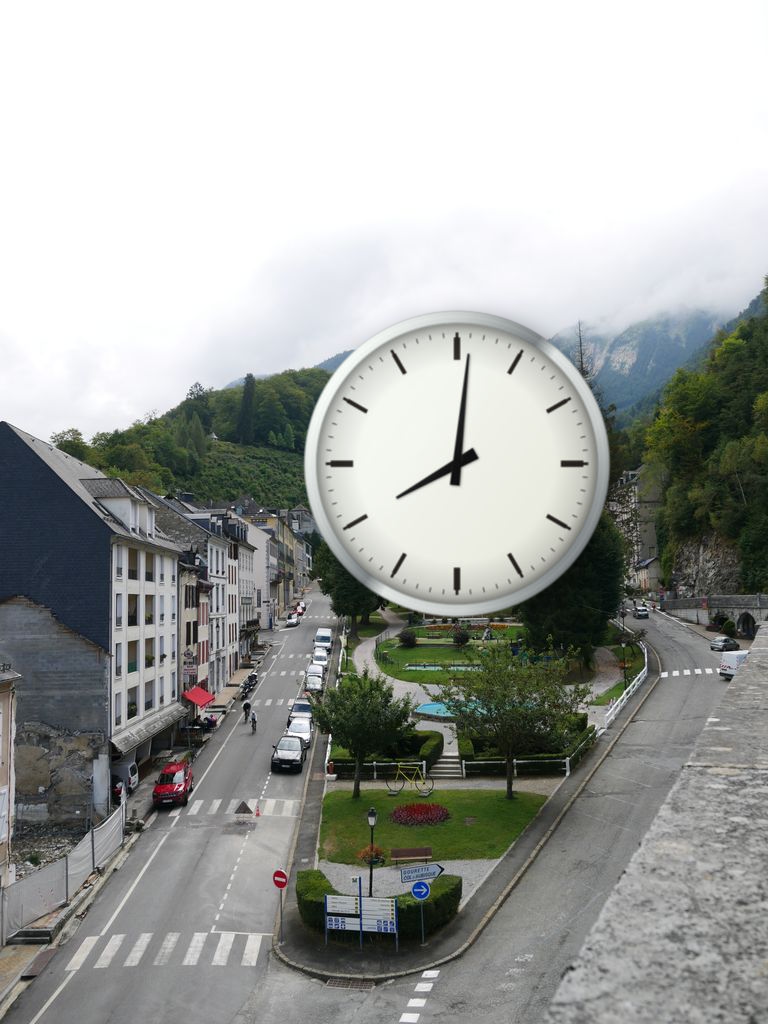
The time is 8:01
